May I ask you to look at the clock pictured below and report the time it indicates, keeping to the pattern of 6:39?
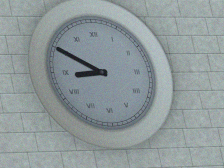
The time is 8:50
